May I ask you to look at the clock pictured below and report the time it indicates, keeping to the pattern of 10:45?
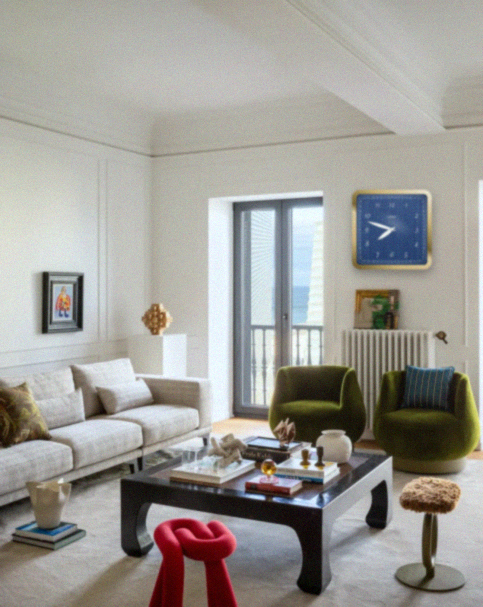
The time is 7:48
